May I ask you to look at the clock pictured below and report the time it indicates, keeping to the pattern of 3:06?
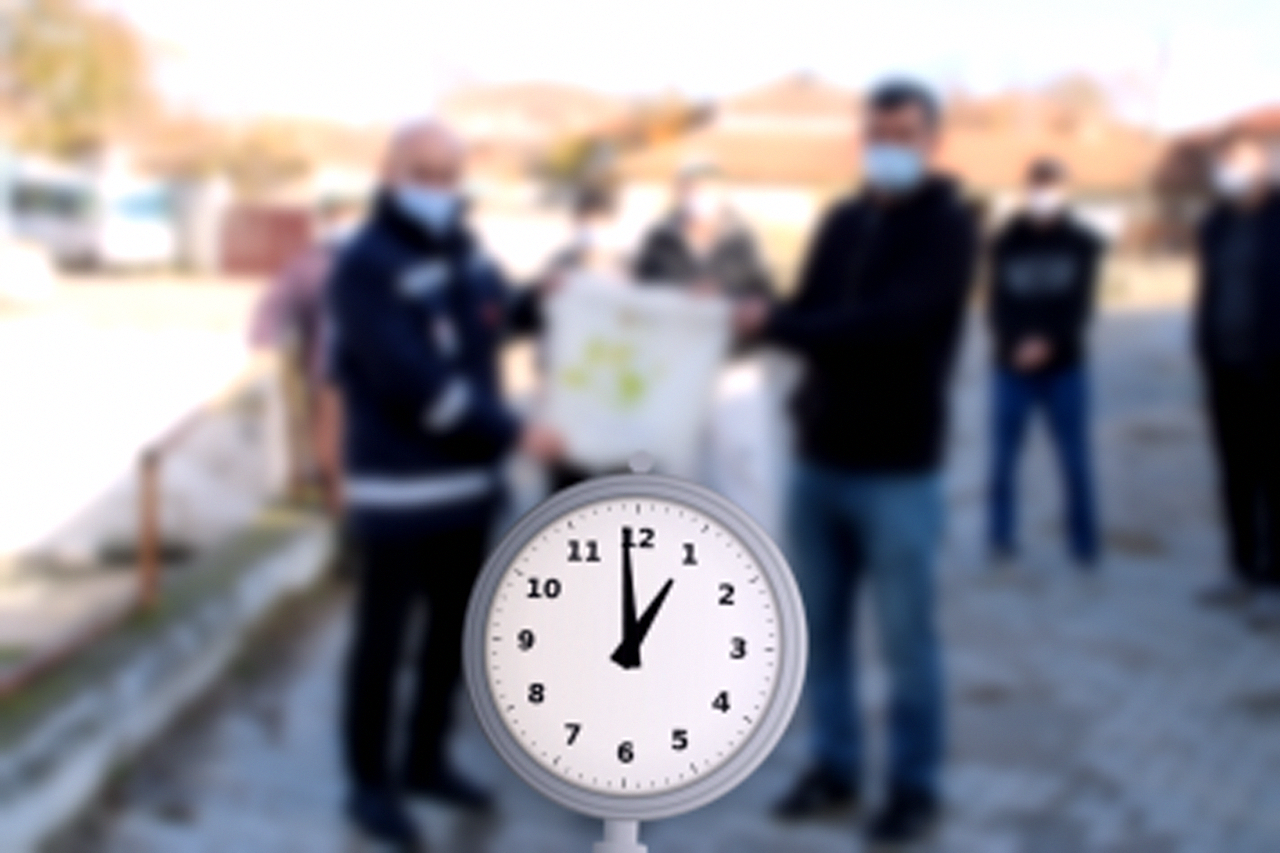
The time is 12:59
